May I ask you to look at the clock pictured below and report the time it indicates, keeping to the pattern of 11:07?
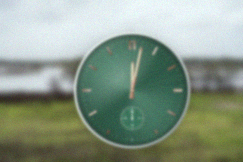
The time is 12:02
